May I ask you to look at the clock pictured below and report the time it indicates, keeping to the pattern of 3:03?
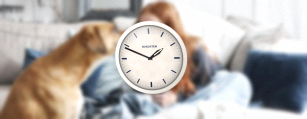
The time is 1:49
